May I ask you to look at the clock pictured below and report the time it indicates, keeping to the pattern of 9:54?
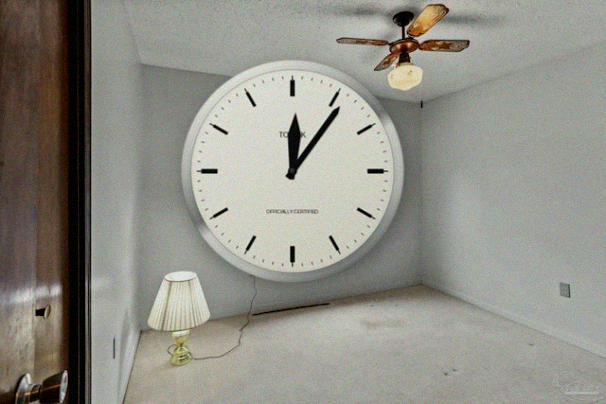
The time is 12:06
